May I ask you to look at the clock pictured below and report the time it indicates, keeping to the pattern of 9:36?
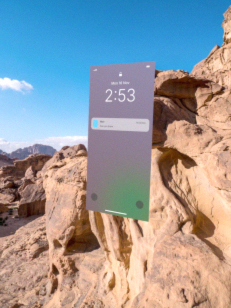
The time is 2:53
